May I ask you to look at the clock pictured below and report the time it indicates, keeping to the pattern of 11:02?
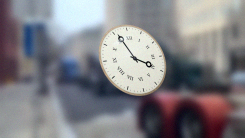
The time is 3:56
